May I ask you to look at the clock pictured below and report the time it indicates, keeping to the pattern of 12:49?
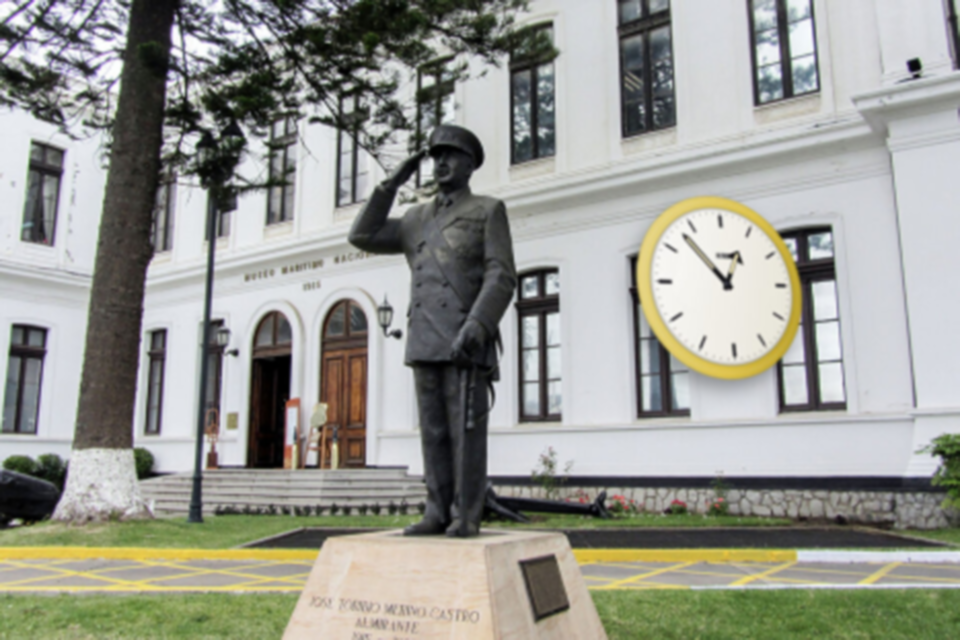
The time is 12:53
